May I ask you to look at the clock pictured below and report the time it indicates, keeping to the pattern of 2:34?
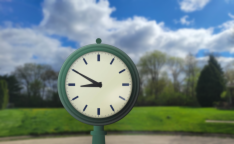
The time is 8:50
